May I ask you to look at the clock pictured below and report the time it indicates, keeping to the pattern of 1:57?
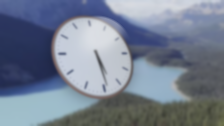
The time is 5:29
